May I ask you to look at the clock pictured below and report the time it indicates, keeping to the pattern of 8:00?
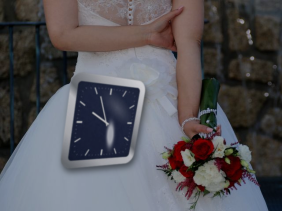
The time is 9:56
